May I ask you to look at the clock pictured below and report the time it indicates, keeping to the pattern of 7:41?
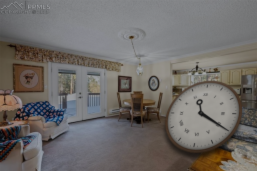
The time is 11:20
